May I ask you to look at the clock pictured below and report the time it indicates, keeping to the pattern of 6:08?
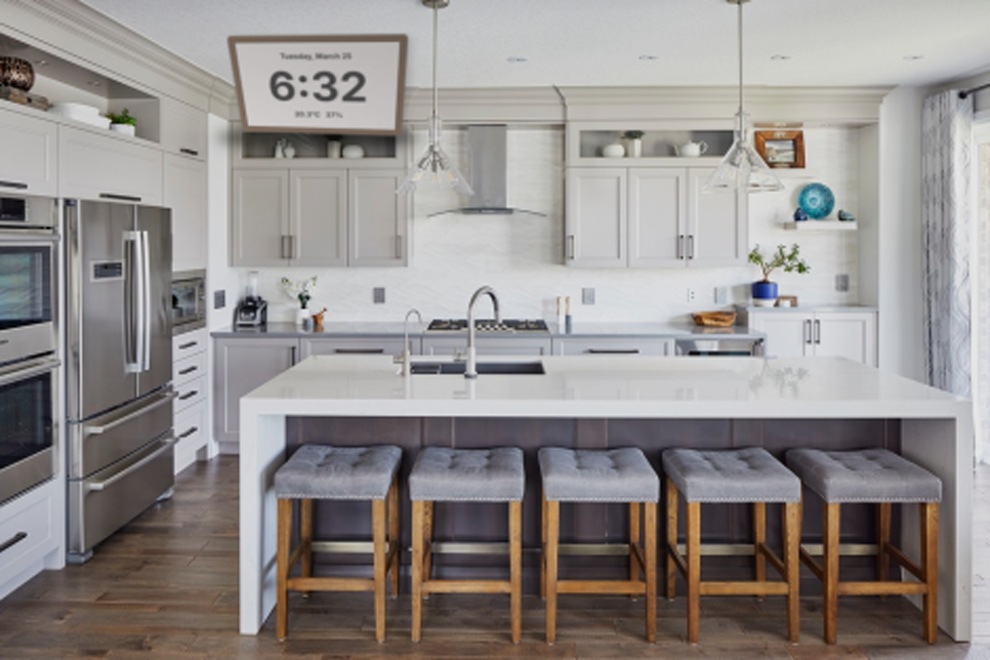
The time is 6:32
